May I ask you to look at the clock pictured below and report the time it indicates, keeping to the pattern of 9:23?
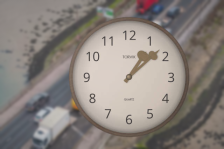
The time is 1:08
